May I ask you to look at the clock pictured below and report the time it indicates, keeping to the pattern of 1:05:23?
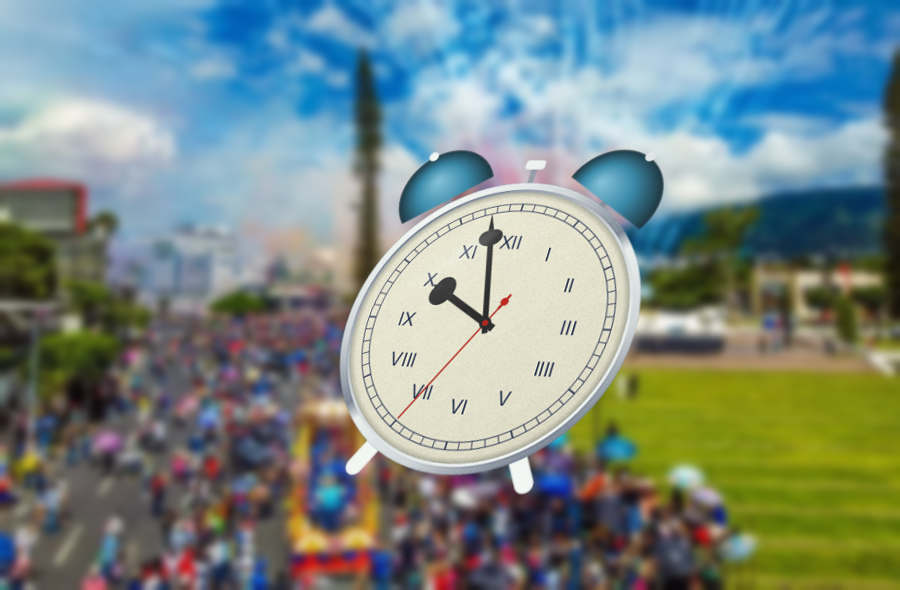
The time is 9:57:35
